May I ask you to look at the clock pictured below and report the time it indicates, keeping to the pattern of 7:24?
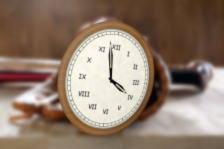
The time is 3:58
